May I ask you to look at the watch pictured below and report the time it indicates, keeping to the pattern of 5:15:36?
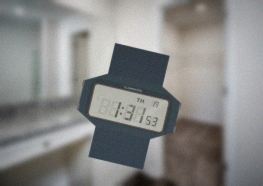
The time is 1:31:53
